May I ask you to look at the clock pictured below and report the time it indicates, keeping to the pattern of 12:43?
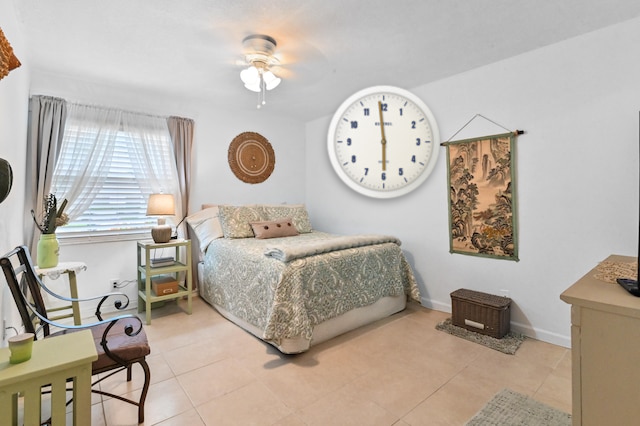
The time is 5:59
